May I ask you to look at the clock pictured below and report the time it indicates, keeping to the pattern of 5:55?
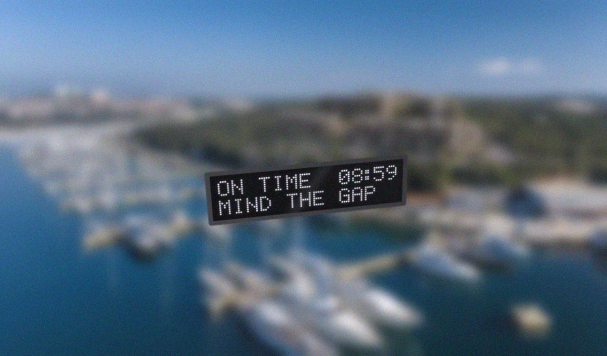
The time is 8:59
